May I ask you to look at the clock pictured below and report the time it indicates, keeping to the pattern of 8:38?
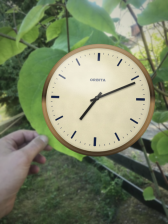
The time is 7:11
